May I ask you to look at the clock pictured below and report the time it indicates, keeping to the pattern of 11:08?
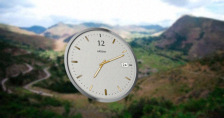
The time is 7:11
